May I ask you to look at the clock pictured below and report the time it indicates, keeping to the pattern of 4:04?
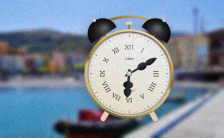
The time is 6:10
